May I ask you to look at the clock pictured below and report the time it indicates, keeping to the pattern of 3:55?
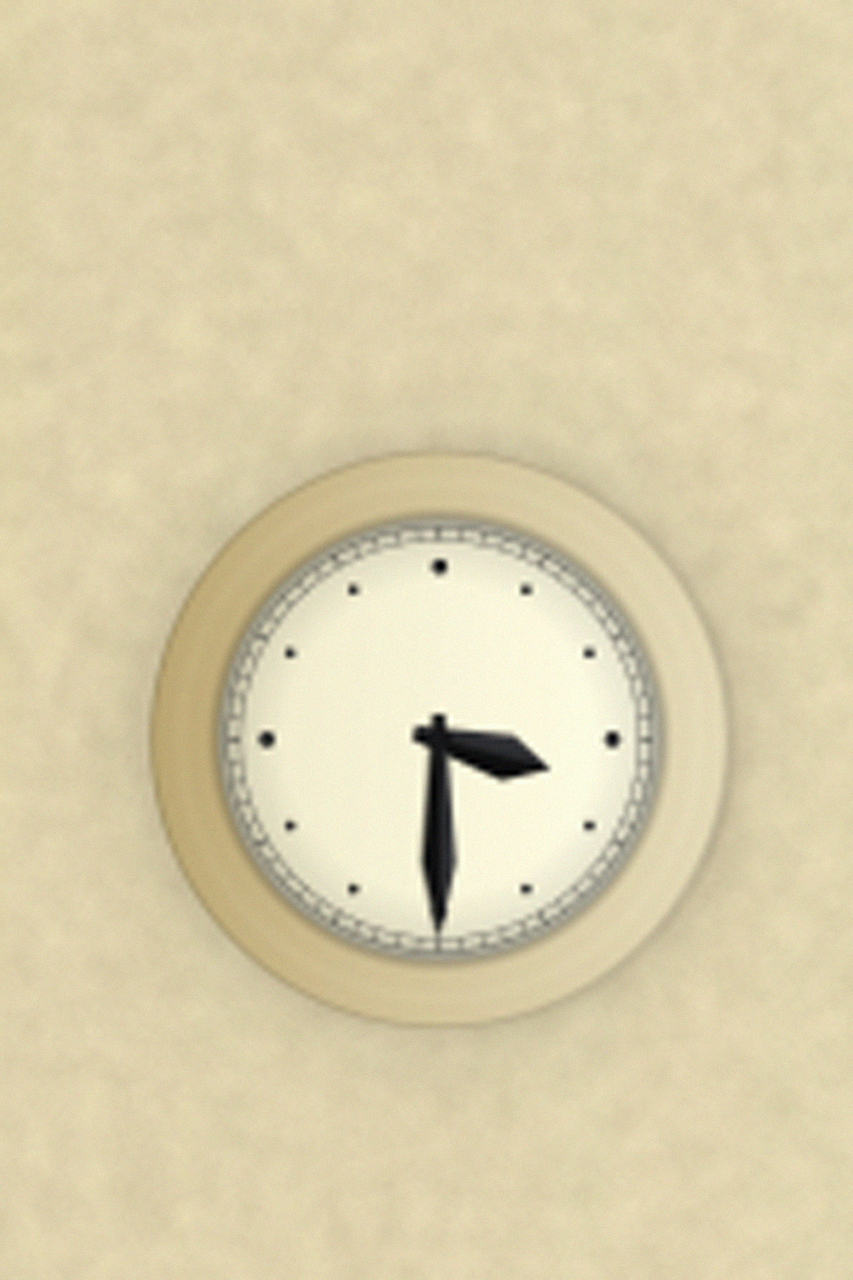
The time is 3:30
